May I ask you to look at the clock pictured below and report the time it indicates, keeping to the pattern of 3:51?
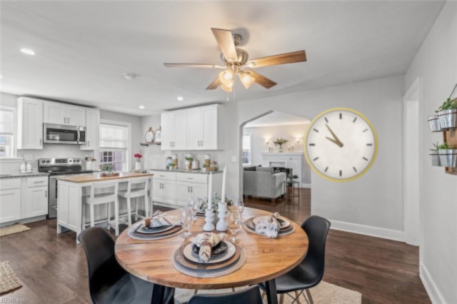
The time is 9:54
